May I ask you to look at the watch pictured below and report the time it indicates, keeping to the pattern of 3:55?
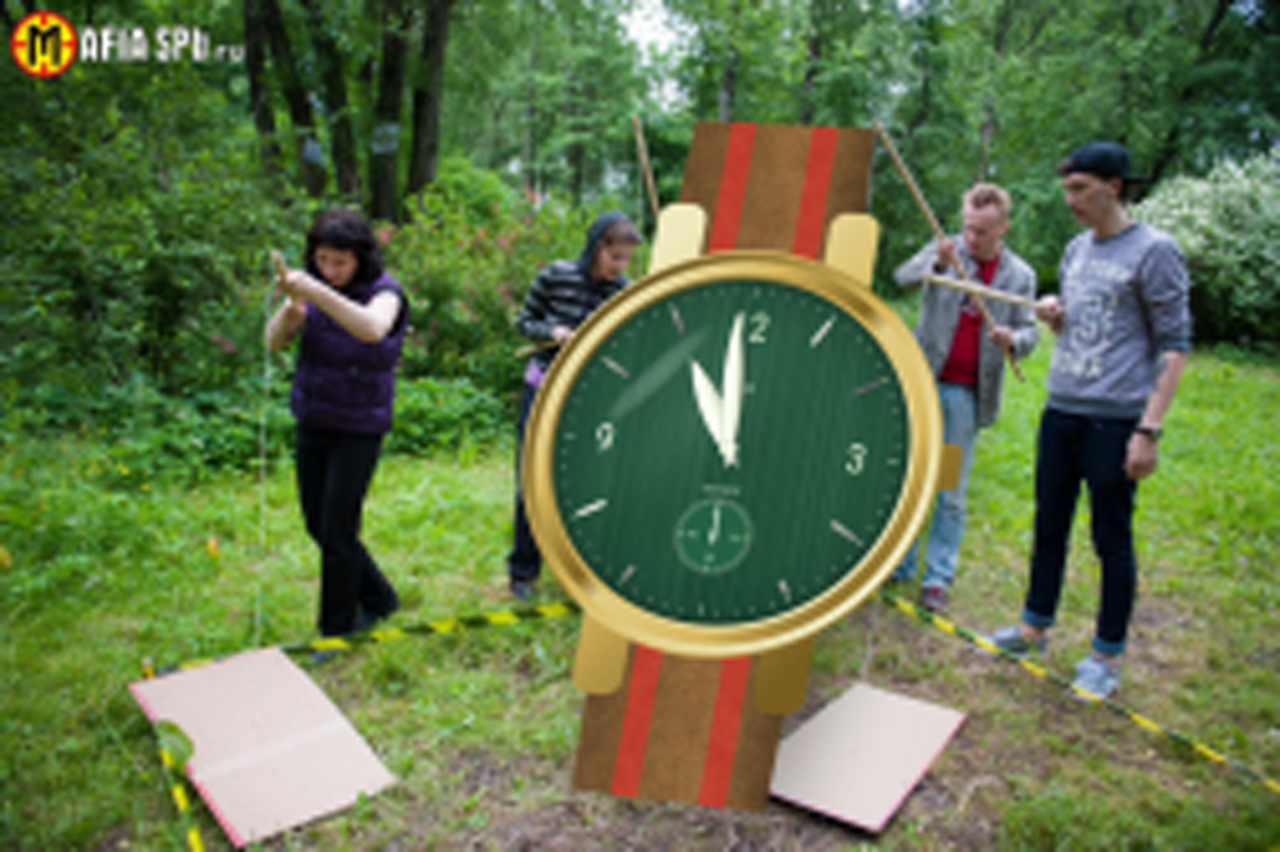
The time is 10:59
